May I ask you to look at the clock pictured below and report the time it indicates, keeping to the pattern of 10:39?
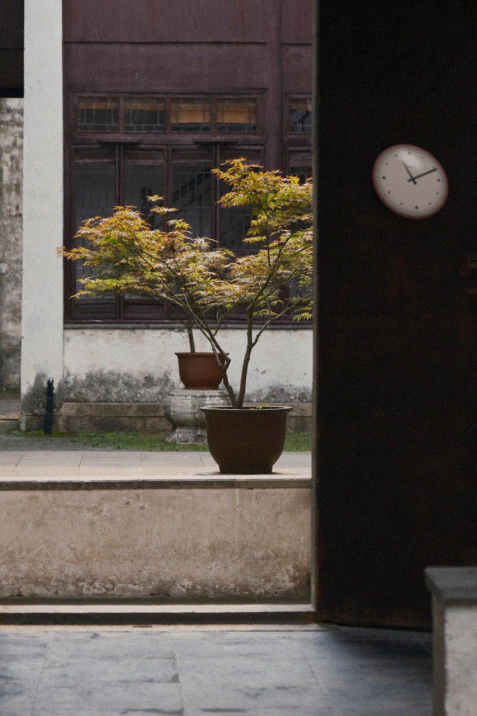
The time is 11:11
